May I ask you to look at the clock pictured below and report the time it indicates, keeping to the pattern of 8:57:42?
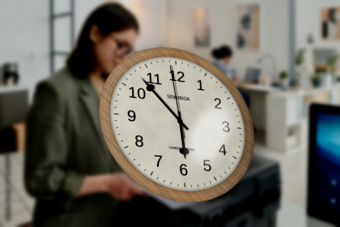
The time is 5:52:59
